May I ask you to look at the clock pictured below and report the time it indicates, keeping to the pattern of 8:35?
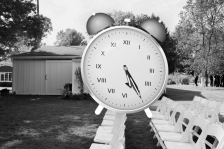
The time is 5:25
